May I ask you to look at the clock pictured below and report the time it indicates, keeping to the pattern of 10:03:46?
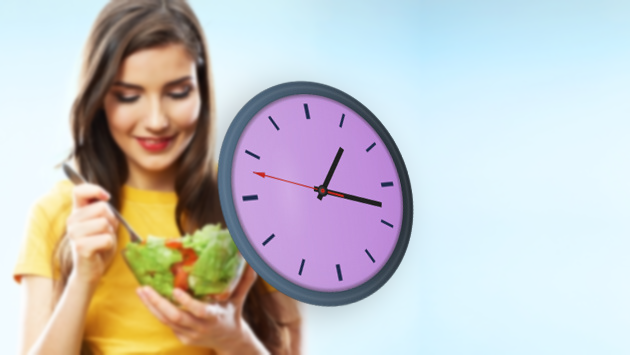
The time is 1:17:48
